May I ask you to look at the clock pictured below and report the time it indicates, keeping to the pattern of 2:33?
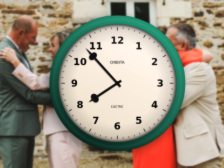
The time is 7:53
